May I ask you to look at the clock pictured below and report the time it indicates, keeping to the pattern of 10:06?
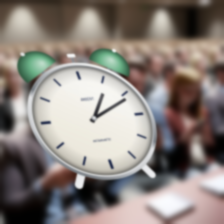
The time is 1:11
